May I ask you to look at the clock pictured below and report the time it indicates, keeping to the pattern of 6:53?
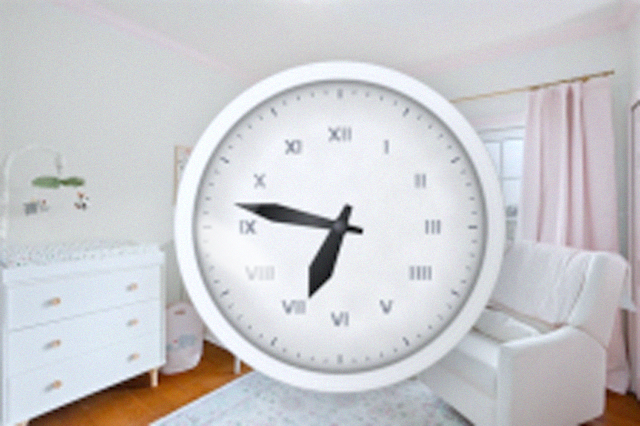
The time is 6:47
